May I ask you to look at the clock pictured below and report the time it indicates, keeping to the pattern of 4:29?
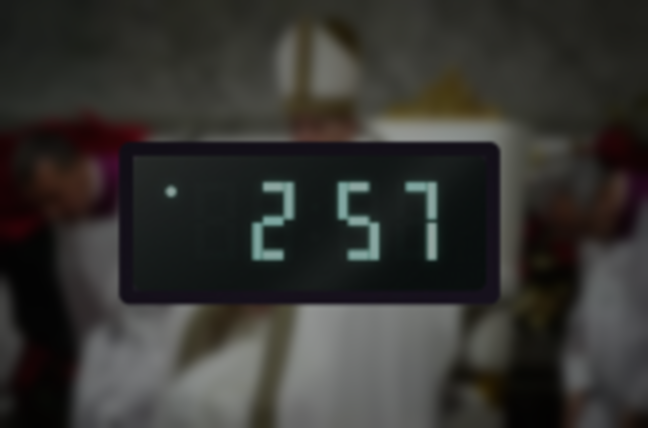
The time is 2:57
